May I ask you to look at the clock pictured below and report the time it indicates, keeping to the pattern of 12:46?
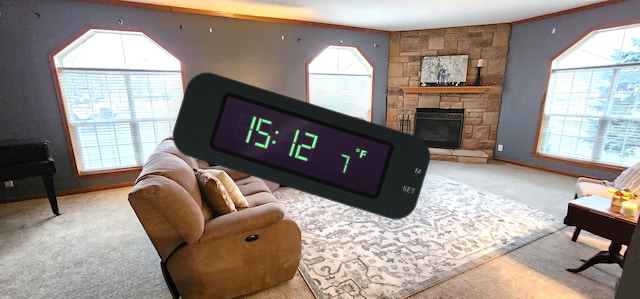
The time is 15:12
